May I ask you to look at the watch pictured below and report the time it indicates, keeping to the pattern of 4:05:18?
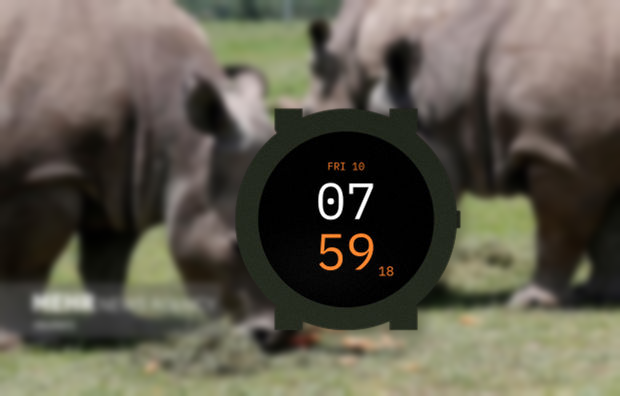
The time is 7:59:18
